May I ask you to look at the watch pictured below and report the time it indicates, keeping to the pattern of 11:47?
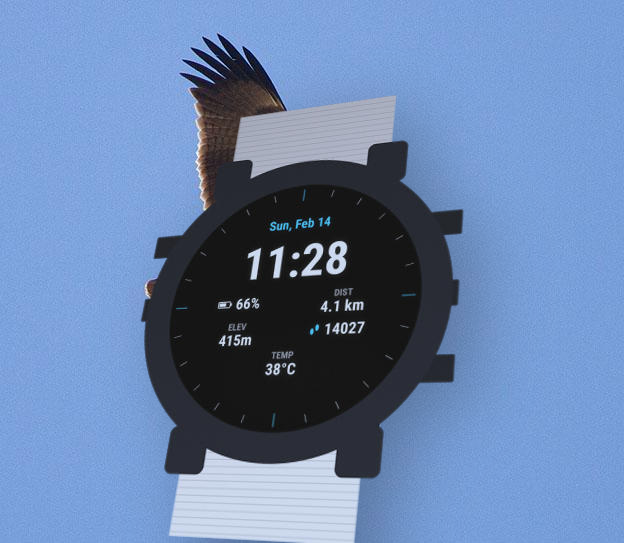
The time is 11:28
